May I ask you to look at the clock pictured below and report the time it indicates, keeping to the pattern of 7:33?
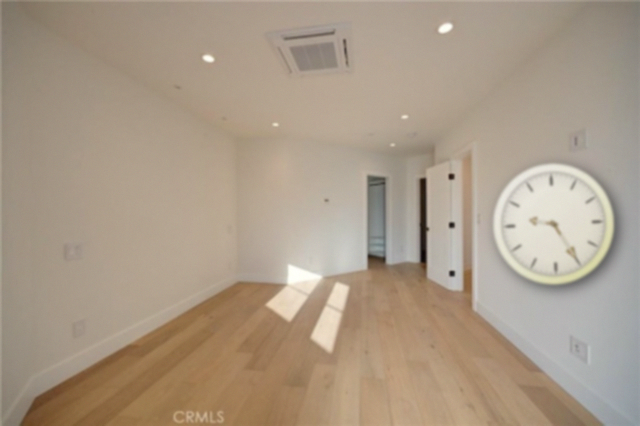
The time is 9:25
